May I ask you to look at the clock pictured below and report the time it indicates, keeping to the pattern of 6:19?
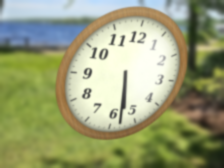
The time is 5:28
